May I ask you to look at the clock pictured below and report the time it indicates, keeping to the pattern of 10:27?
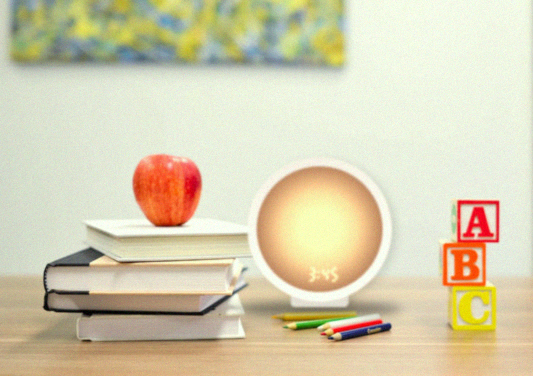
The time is 3:45
